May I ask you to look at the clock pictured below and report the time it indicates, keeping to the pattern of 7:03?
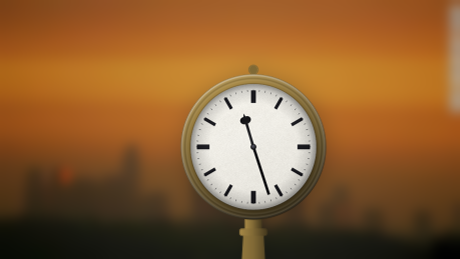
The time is 11:27
